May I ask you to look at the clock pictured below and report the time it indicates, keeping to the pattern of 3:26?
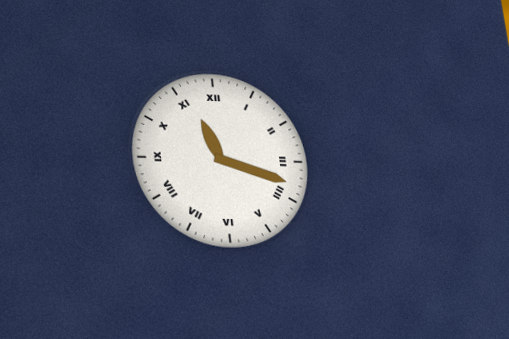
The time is 11:18
